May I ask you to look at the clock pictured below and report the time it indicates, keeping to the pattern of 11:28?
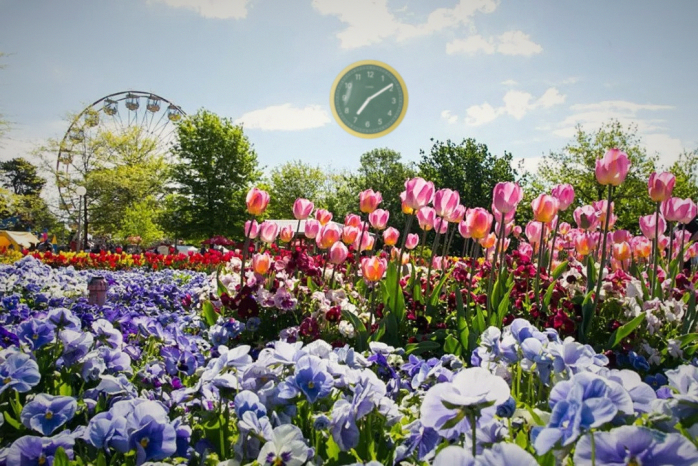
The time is 7:09
